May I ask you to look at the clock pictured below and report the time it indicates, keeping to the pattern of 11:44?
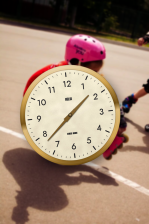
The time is 1:38
